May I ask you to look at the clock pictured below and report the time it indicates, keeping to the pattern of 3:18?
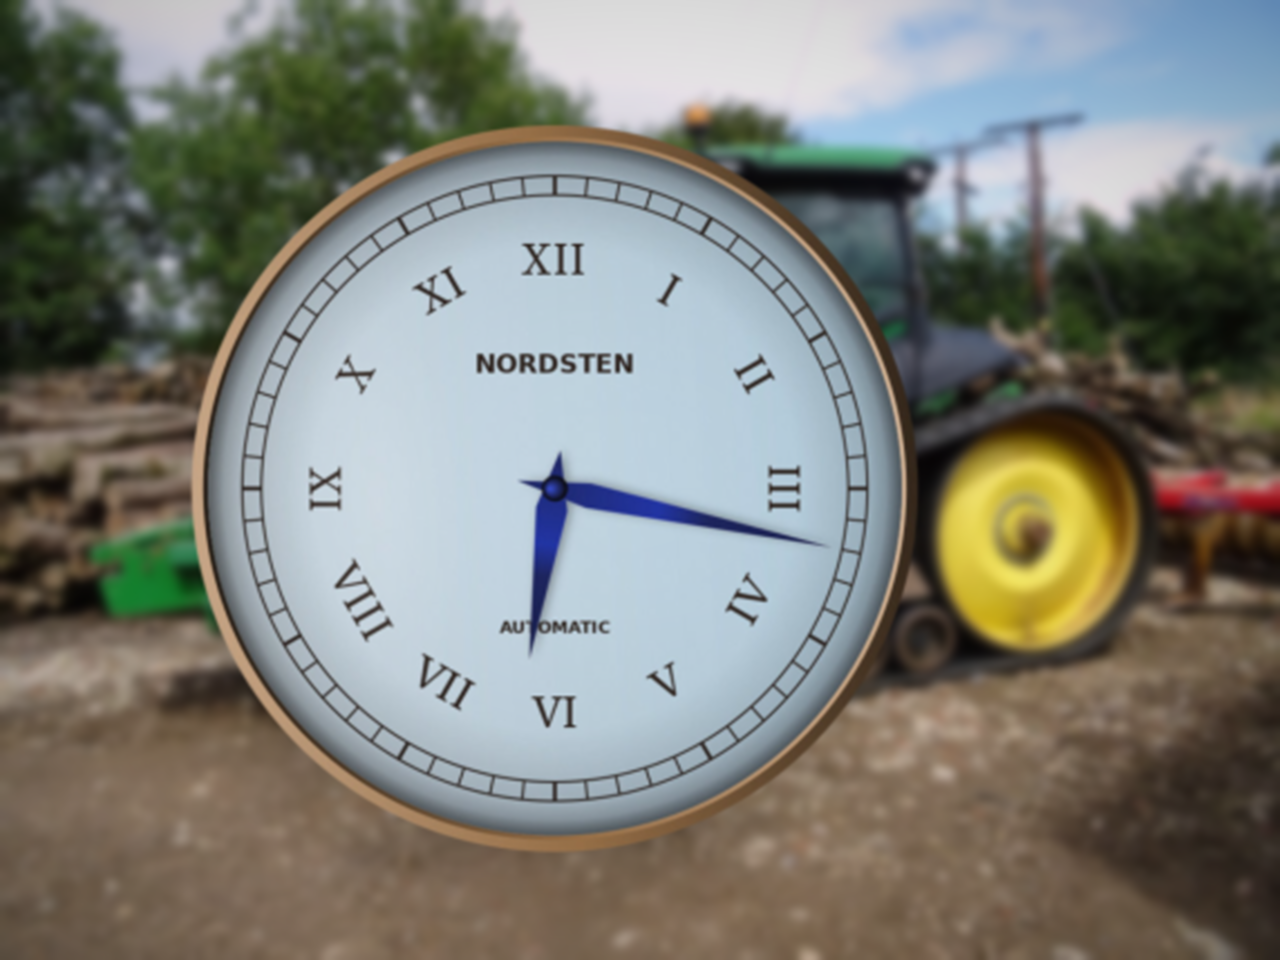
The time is 6:17
